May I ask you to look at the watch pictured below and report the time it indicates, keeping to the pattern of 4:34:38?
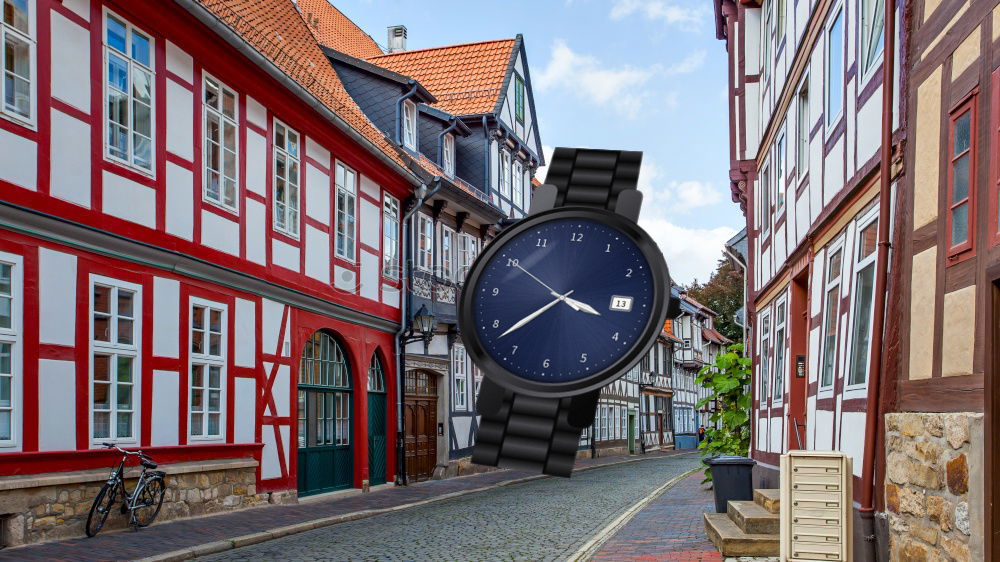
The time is 3:37:50
